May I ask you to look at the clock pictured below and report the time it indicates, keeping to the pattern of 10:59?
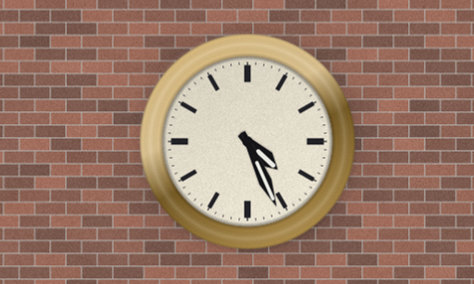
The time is 4:26
